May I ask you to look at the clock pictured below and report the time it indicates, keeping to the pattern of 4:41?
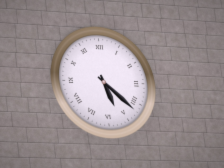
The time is 5:22
